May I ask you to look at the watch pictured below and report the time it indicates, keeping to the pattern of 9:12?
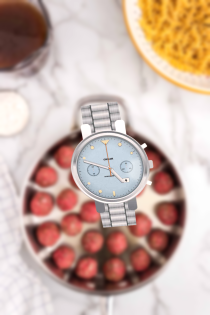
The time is 4:49
